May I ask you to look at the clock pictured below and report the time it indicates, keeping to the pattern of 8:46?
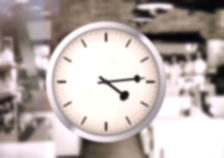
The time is 4:14
